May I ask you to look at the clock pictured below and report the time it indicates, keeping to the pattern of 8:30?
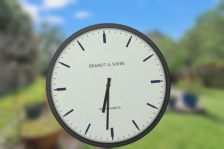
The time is 6:31
